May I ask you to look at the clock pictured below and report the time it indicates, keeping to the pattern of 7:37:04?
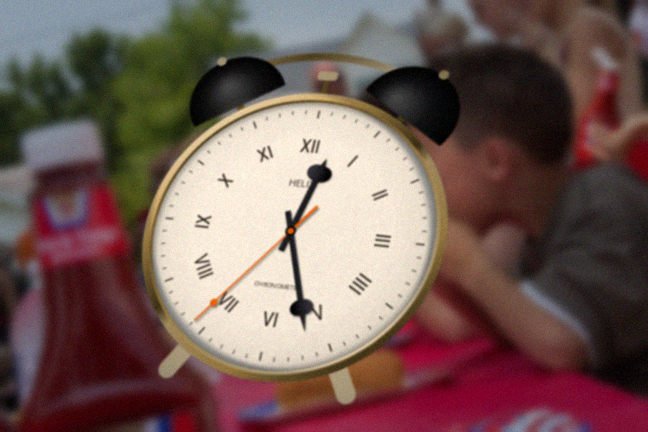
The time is 12:26:36
